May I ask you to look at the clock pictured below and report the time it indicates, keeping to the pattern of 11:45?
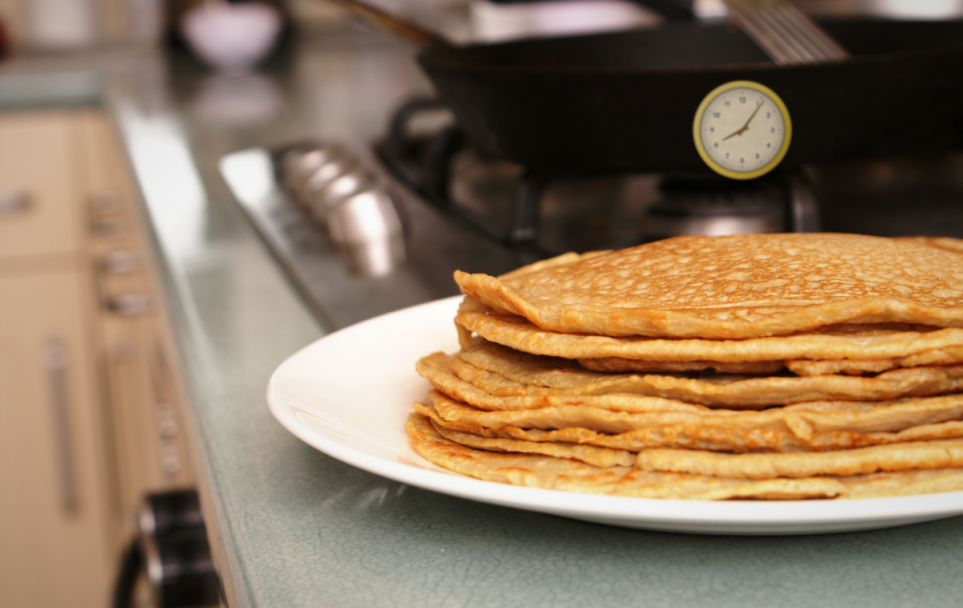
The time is 8:06
